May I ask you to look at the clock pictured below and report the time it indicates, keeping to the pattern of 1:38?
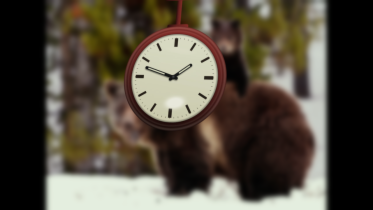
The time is 1:48
